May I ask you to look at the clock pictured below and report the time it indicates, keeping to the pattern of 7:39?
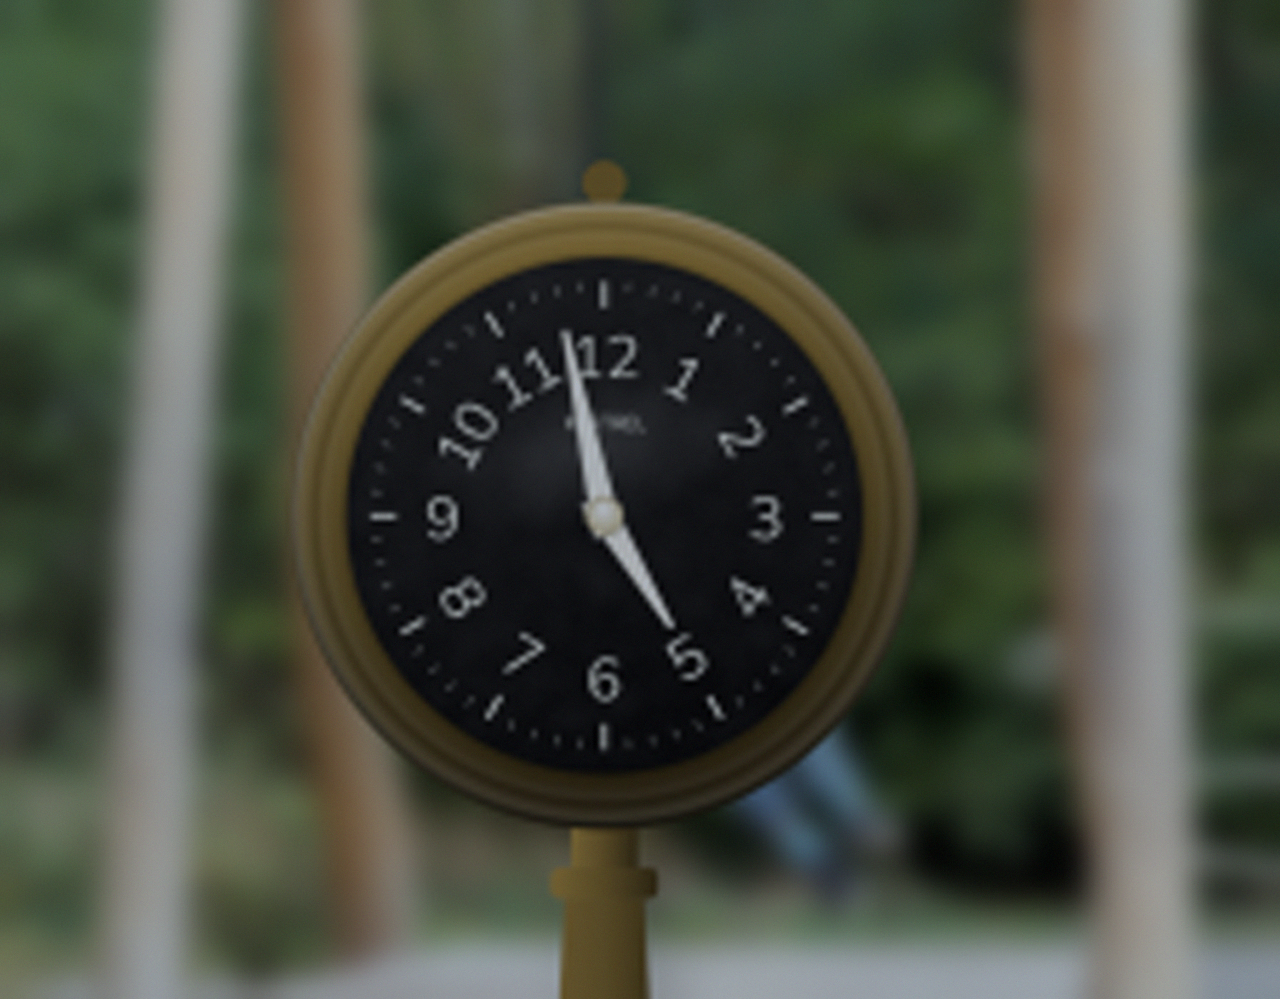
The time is 4:58
